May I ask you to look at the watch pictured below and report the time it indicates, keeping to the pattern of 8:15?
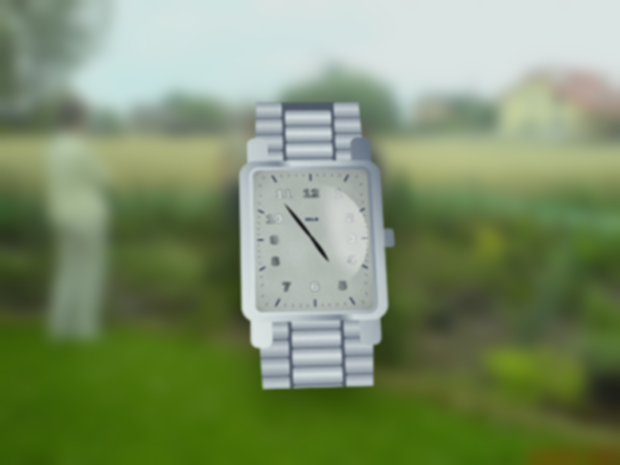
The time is 4:54
